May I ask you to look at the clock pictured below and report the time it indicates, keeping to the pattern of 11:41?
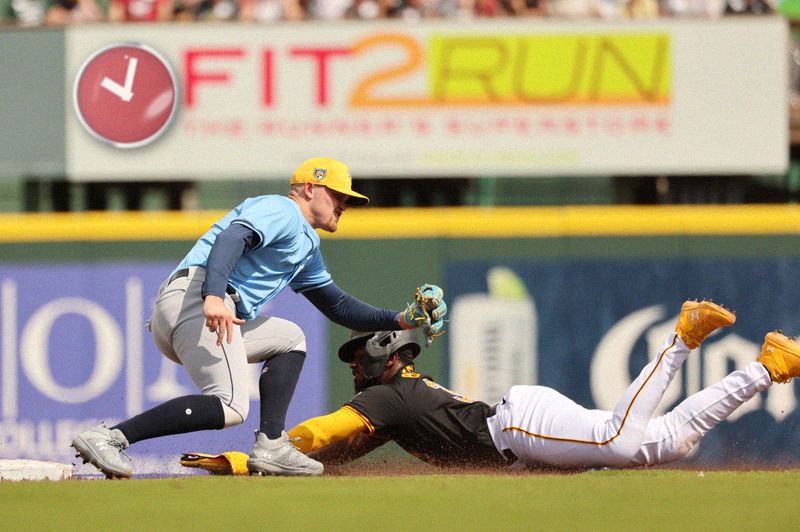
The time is 10:02
